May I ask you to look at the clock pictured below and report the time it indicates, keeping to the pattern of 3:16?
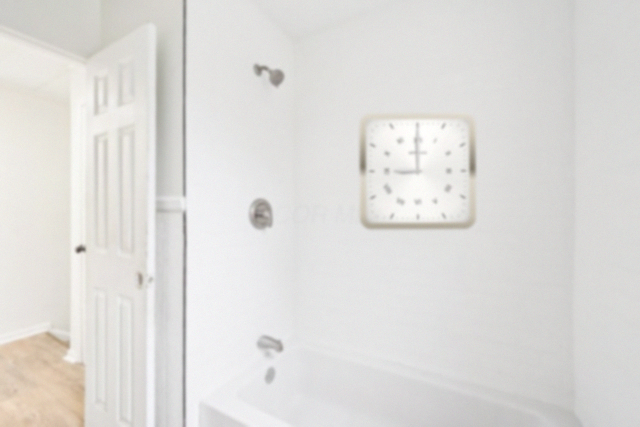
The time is 9:00
